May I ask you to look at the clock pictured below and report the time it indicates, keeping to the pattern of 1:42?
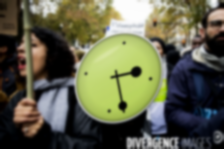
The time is 2:26
